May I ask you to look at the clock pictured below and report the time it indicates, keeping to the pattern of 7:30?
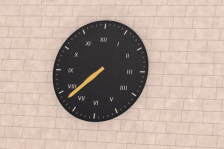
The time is 7:38
